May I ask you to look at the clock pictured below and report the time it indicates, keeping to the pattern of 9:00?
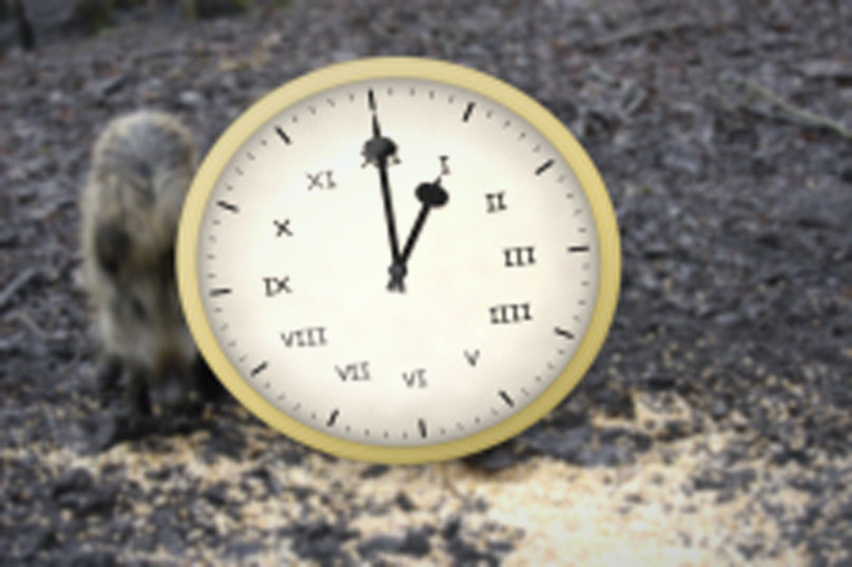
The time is 1:00
